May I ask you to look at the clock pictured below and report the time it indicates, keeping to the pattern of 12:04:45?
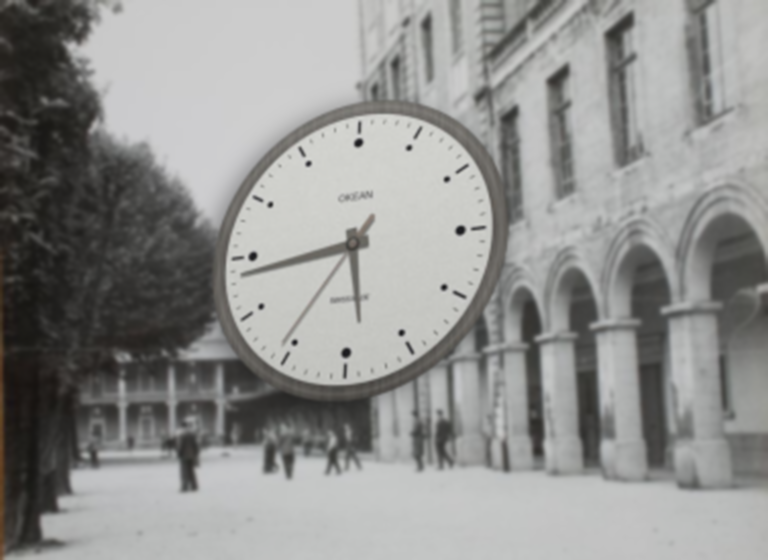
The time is 5:43:36
